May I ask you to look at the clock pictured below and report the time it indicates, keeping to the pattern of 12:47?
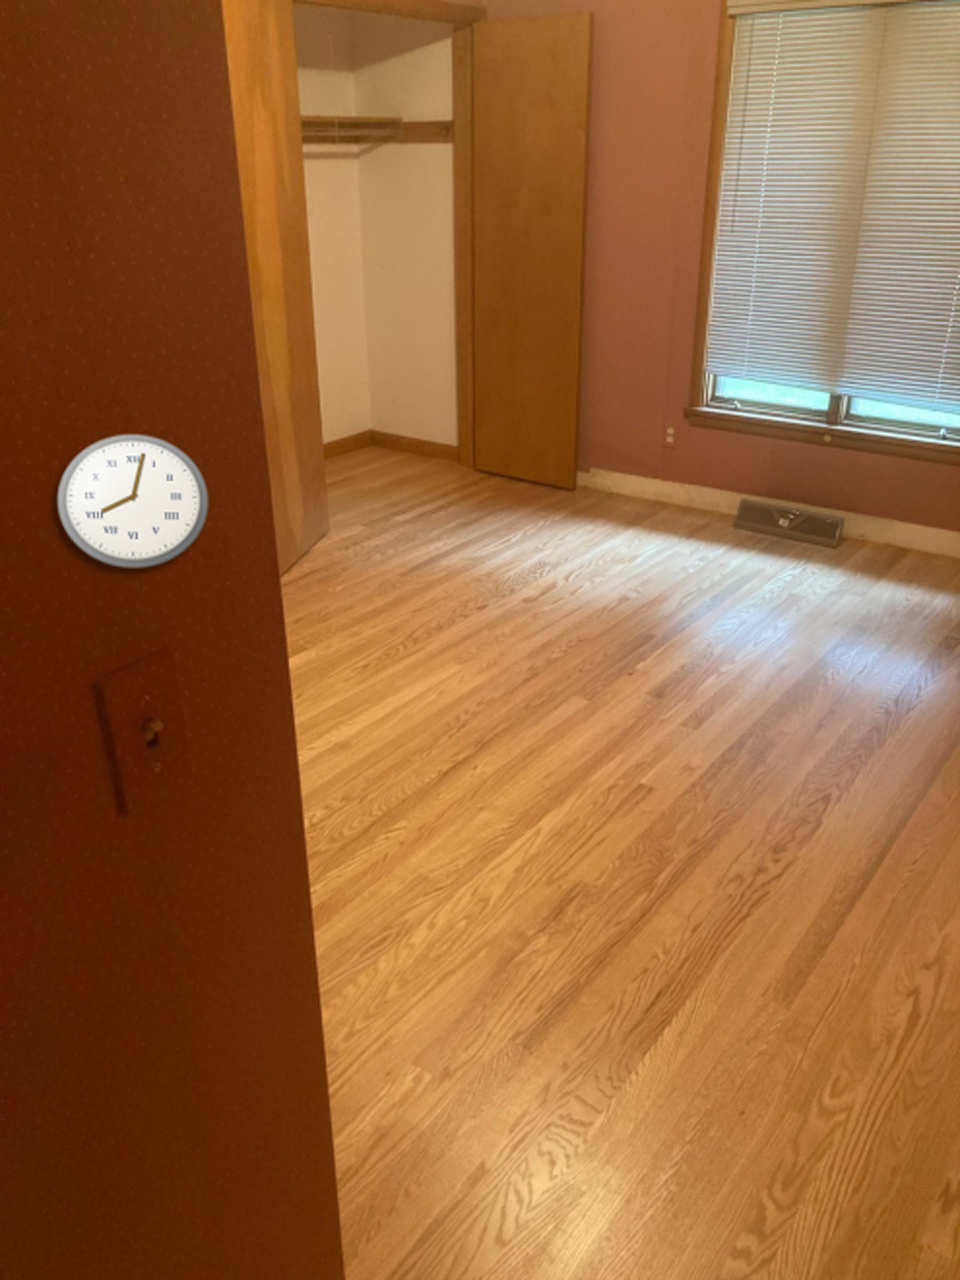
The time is 8:02
